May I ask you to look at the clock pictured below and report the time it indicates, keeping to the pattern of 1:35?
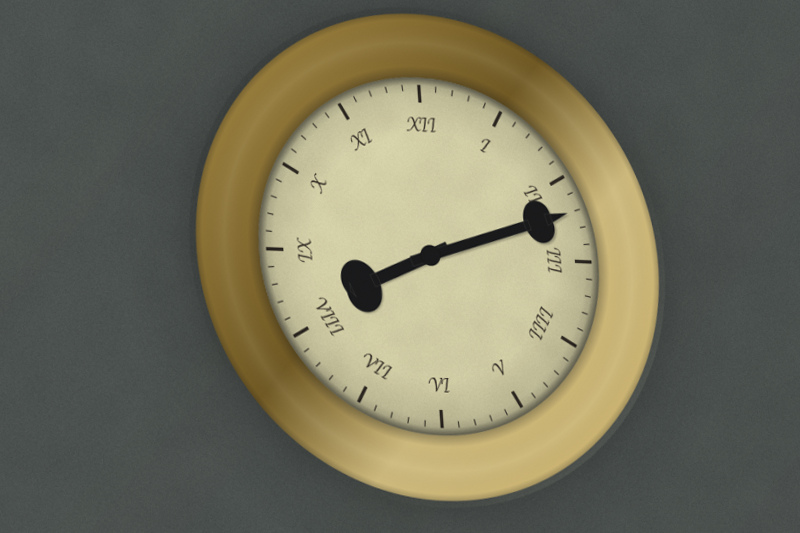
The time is 8:12
